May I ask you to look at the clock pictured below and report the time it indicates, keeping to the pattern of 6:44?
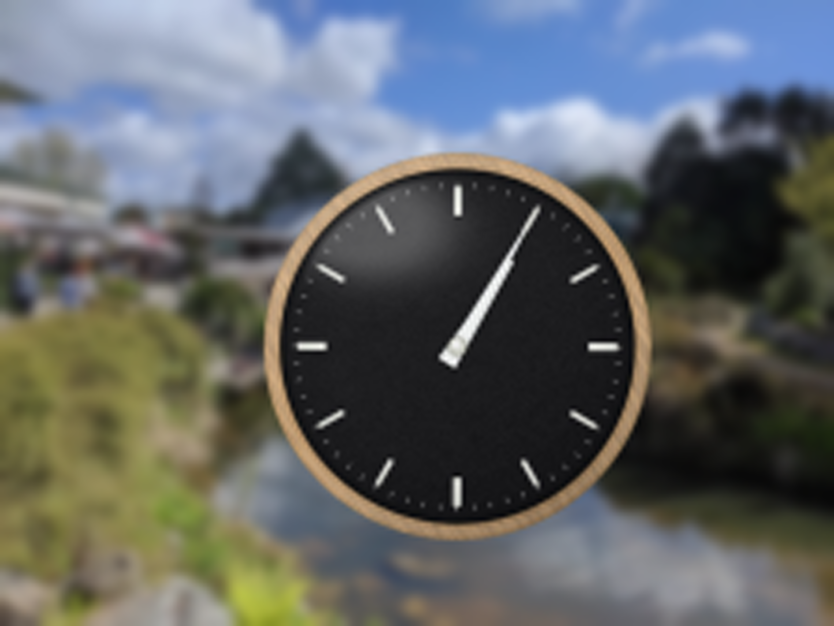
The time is 1:05
